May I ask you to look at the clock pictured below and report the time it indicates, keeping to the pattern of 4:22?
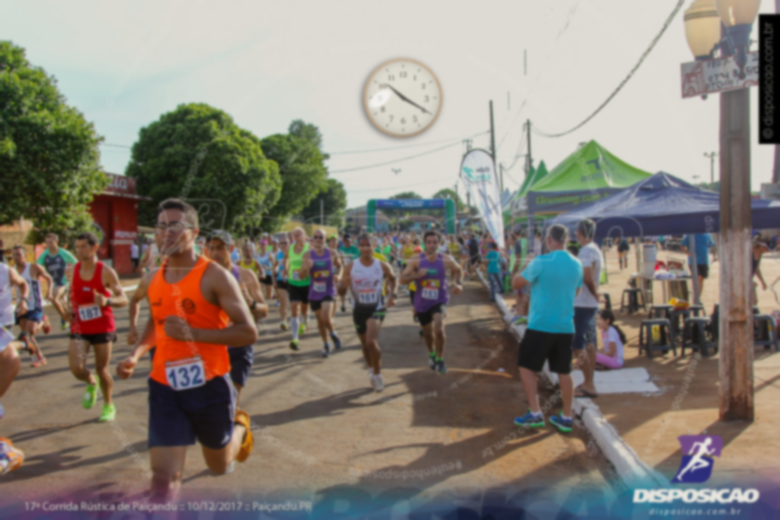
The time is 10:20
